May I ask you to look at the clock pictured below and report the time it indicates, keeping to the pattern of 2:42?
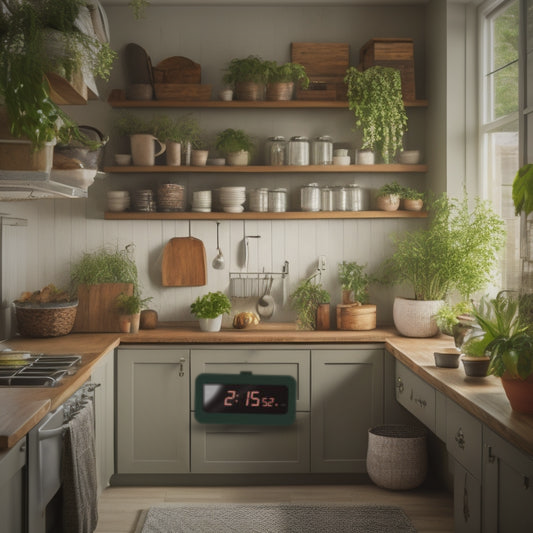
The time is 2:15
